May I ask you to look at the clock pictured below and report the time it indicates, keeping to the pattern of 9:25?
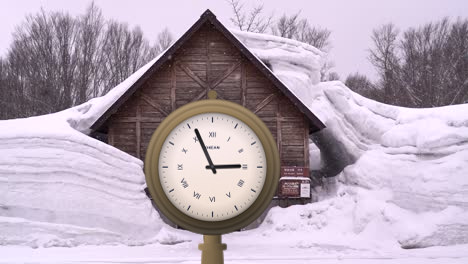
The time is 2:56
